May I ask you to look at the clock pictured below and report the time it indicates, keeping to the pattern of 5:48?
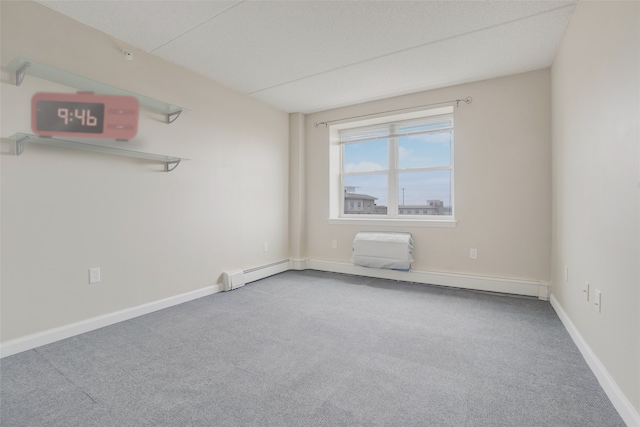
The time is 9:46
